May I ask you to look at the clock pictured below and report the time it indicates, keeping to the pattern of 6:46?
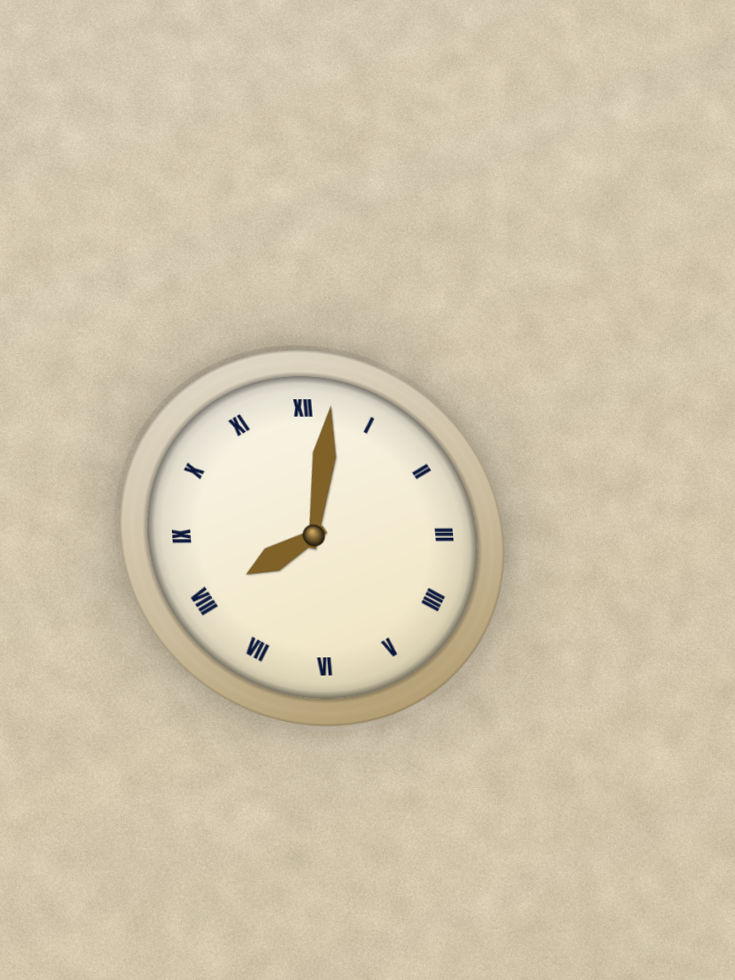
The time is 8:02
